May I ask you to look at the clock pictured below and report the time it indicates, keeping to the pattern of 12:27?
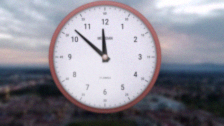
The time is 11:52
